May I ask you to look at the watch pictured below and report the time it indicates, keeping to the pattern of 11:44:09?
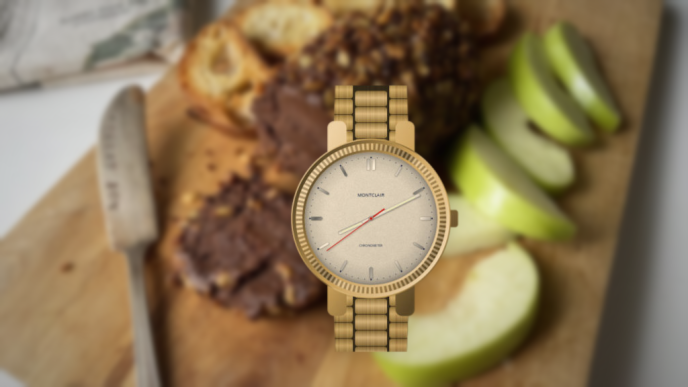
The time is 8:10:39
